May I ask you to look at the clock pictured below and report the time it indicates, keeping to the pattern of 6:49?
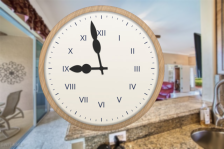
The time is 8:58
